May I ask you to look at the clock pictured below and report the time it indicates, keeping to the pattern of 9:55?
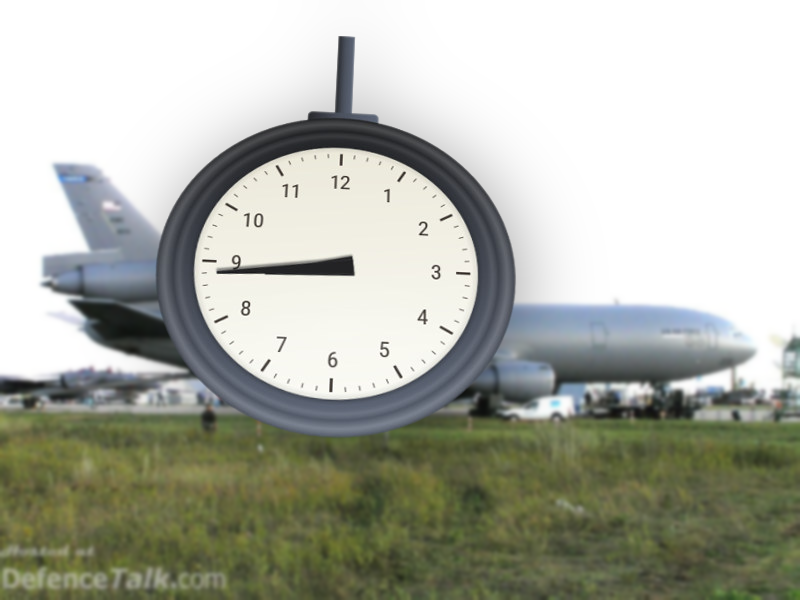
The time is 8:44
